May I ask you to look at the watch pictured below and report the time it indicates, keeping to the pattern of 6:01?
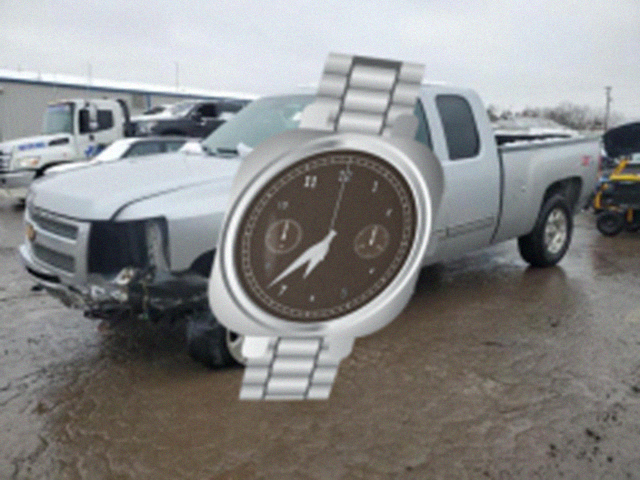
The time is 6:37
